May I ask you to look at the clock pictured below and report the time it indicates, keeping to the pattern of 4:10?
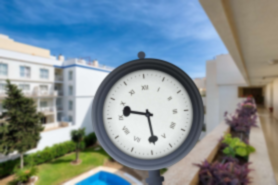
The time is 9:29
